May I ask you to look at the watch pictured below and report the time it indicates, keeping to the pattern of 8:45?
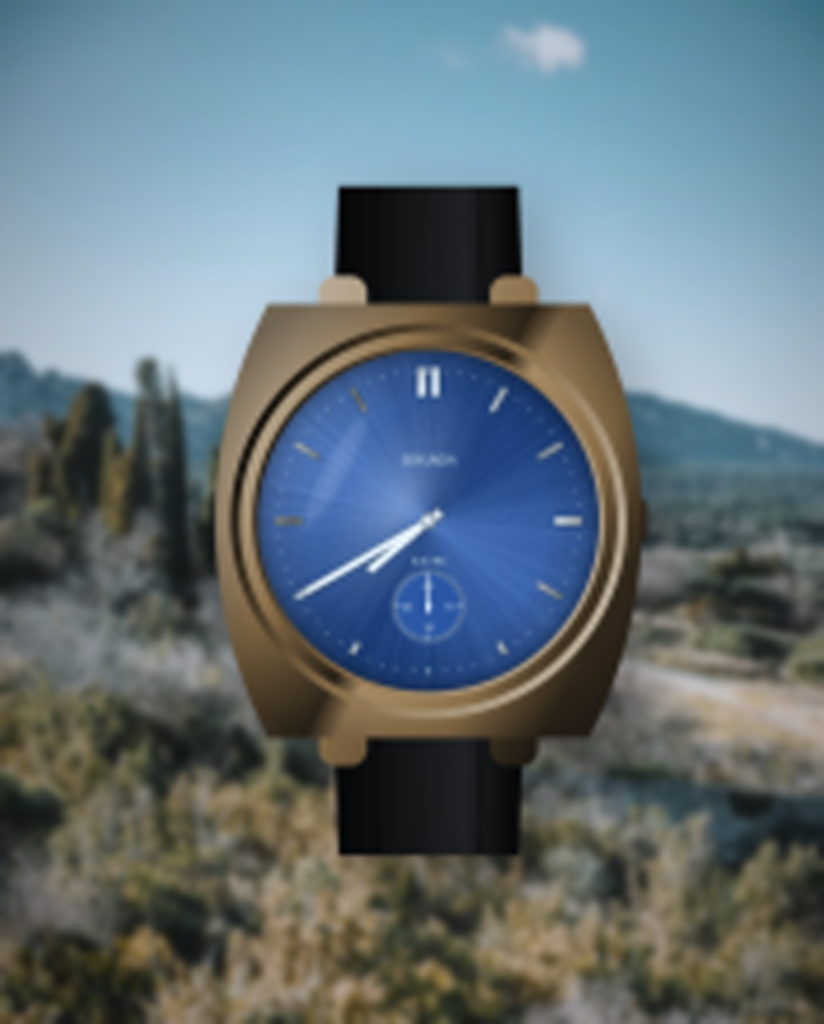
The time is 7:40
